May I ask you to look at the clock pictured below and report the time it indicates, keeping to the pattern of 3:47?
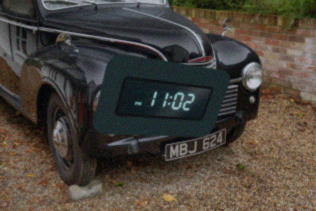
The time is 11:02
